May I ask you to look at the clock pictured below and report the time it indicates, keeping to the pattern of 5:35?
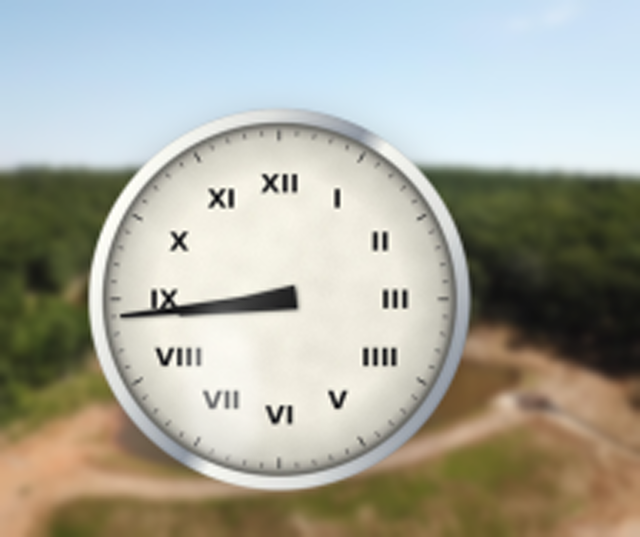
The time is 8:44
